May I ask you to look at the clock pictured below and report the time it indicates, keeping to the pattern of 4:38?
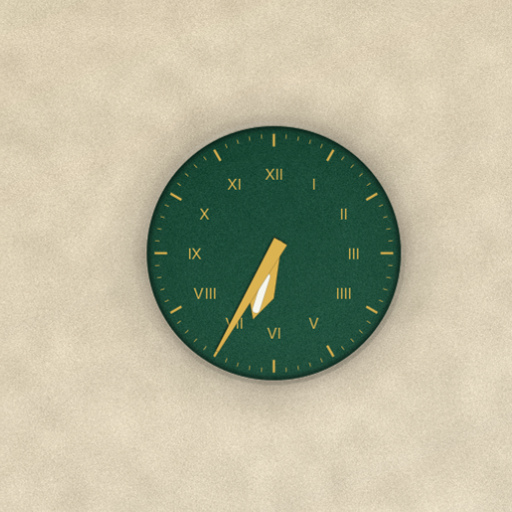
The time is 6:35
